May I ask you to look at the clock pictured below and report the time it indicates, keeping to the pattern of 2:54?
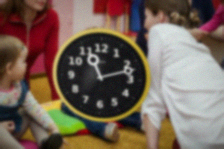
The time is 11:12
